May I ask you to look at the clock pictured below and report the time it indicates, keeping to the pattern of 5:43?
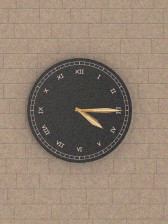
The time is 4:15
